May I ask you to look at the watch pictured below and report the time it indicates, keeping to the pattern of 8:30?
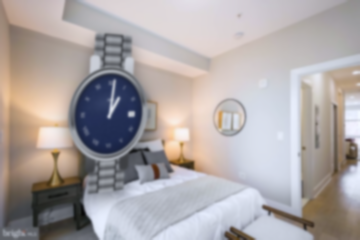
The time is 1:01
